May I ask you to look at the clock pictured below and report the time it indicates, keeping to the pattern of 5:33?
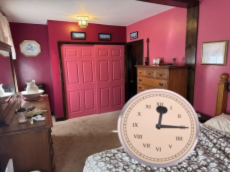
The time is 12:15
